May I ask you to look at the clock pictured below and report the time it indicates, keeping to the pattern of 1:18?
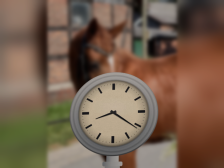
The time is 8:21
